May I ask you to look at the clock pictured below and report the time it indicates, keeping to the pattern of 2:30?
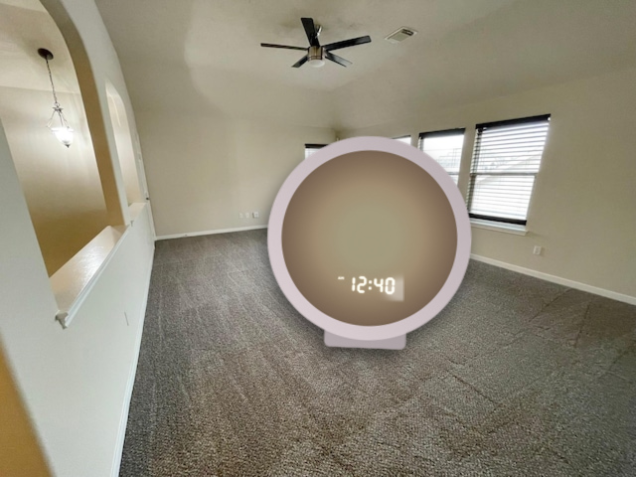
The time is 12:40
